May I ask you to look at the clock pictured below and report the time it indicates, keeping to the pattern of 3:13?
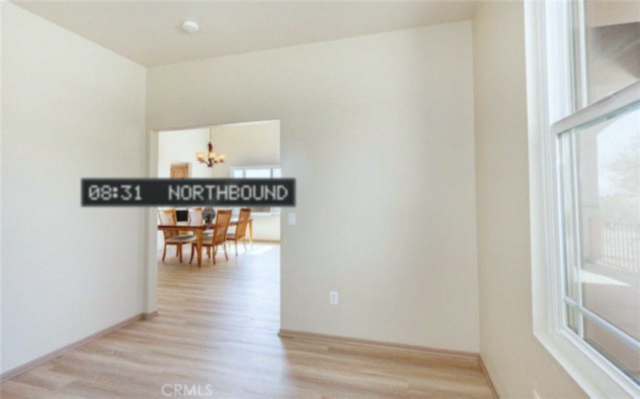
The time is 8:31
